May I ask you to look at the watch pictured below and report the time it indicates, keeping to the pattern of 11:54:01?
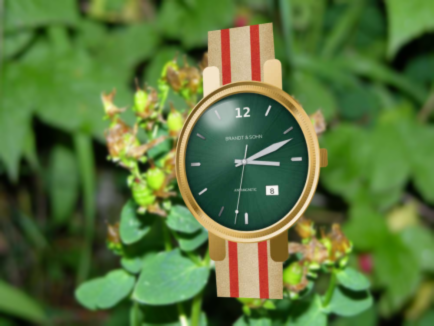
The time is 3:11:32
